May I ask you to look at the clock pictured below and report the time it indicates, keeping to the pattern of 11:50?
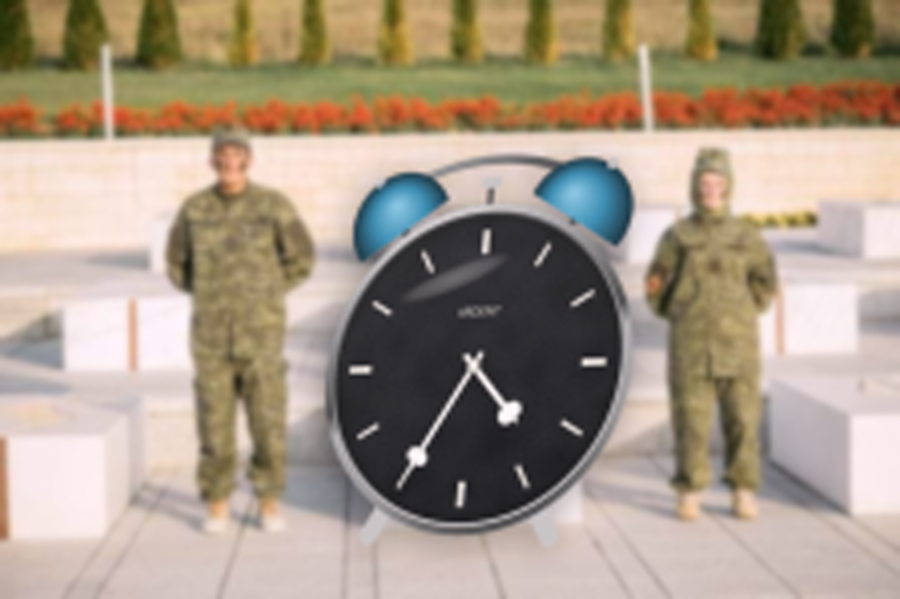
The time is 4:35
